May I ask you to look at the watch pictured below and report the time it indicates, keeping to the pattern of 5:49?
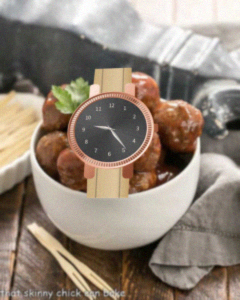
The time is 9:24
